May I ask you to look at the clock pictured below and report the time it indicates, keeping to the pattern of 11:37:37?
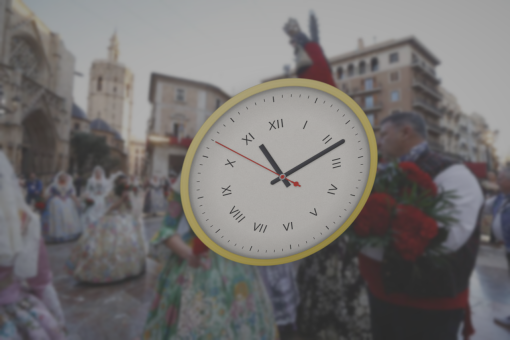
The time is 11:11:52
